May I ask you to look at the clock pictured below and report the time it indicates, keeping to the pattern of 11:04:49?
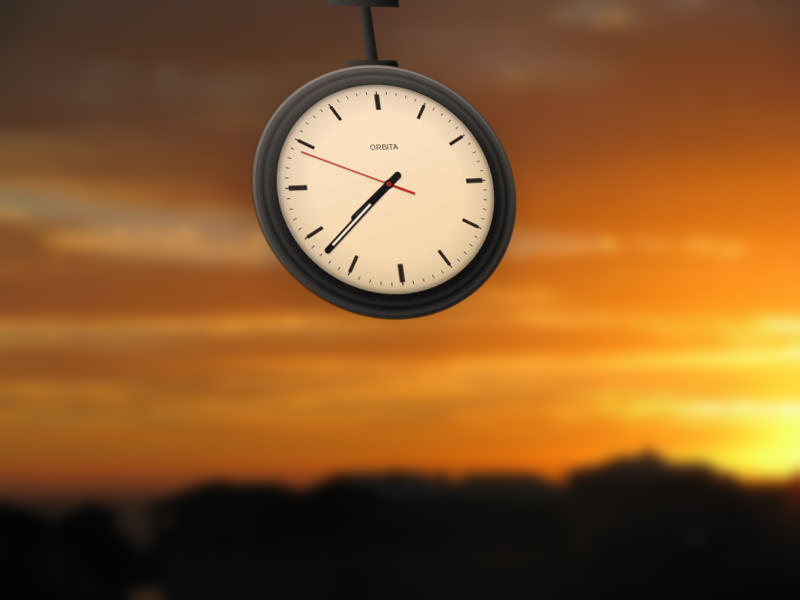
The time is 7:37:49
